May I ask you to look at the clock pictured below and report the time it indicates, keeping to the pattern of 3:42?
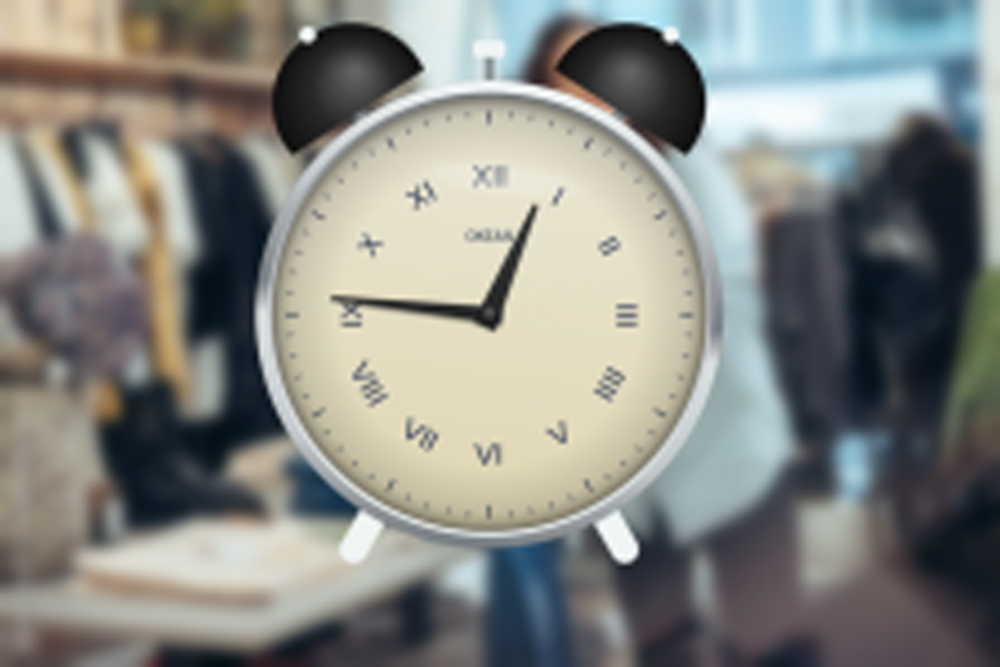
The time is 12:46
